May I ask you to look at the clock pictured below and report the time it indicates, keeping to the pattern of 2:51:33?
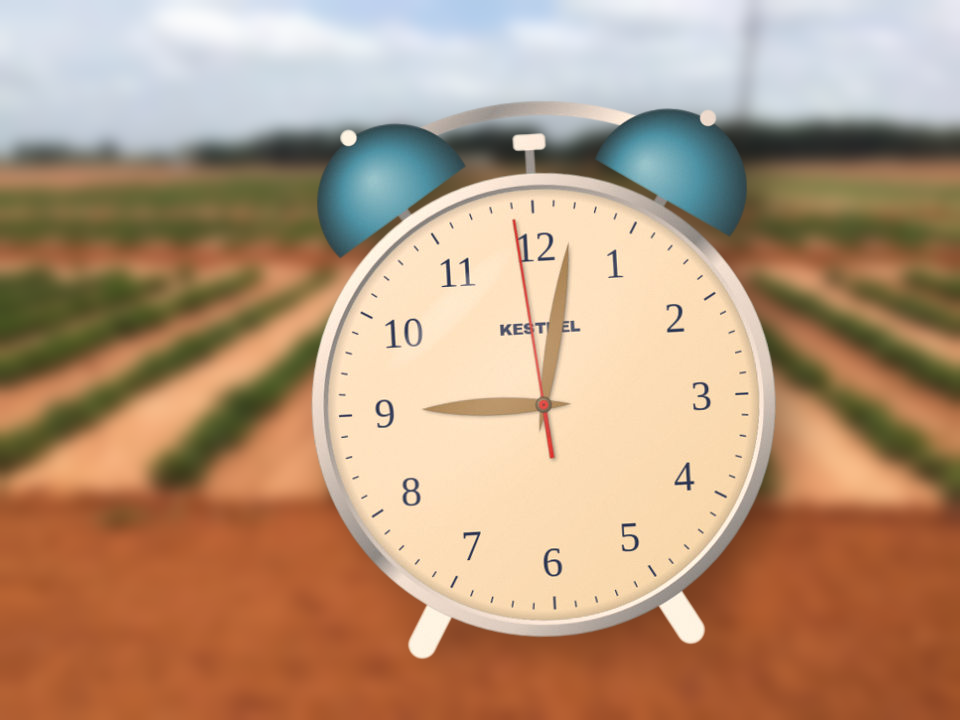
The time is 9:01:59
